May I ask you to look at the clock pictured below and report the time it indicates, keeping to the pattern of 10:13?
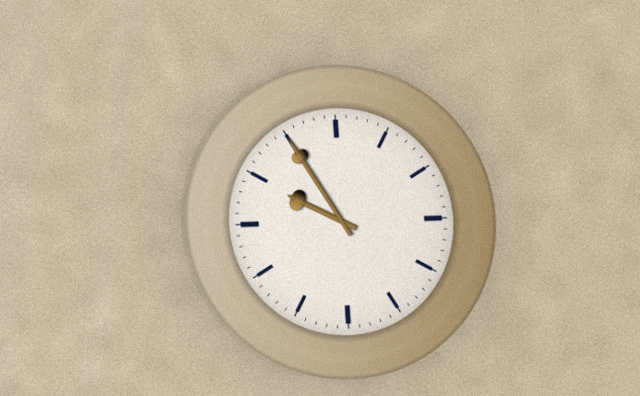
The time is 9:55
